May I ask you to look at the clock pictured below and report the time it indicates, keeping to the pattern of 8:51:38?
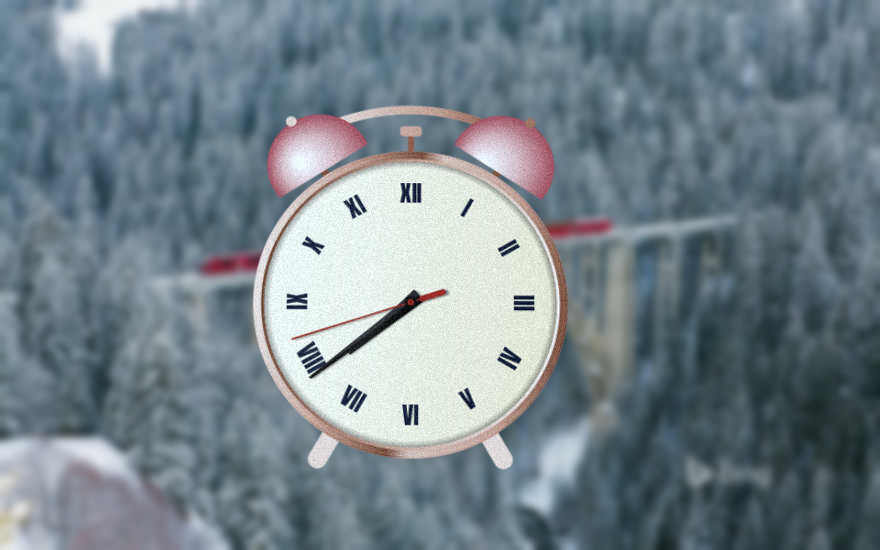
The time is 7:38:42
